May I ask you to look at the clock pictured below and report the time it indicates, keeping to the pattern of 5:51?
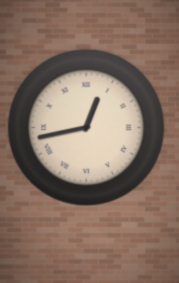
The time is 12:43
